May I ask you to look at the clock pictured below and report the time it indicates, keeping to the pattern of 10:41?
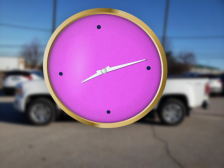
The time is 8:13
